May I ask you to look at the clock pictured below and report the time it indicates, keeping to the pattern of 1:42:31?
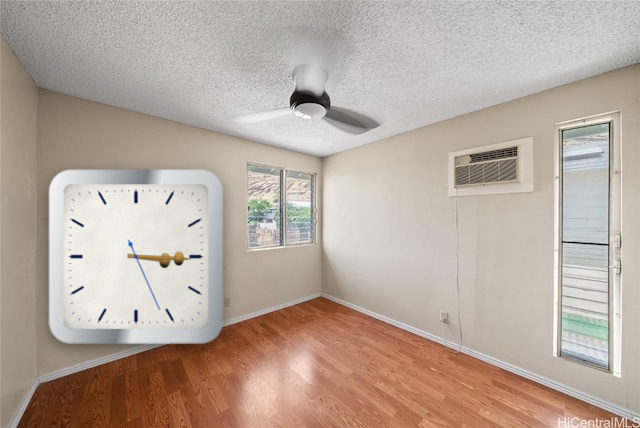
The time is 3:15:26
